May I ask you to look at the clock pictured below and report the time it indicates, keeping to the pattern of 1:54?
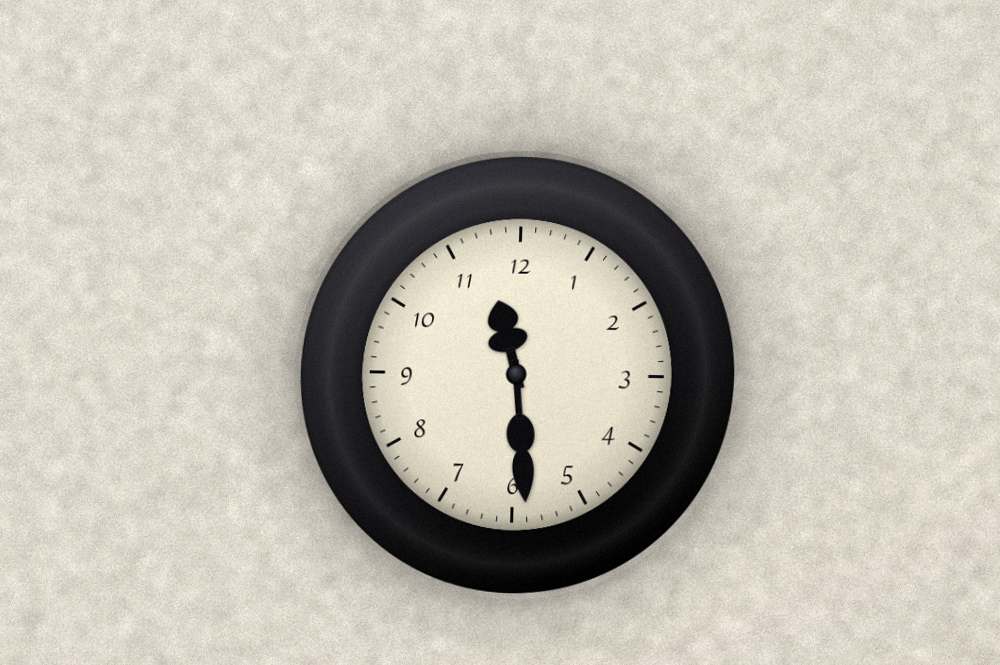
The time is 11:29
